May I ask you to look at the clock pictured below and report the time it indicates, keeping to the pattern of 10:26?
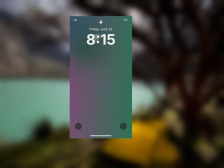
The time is 8:15
